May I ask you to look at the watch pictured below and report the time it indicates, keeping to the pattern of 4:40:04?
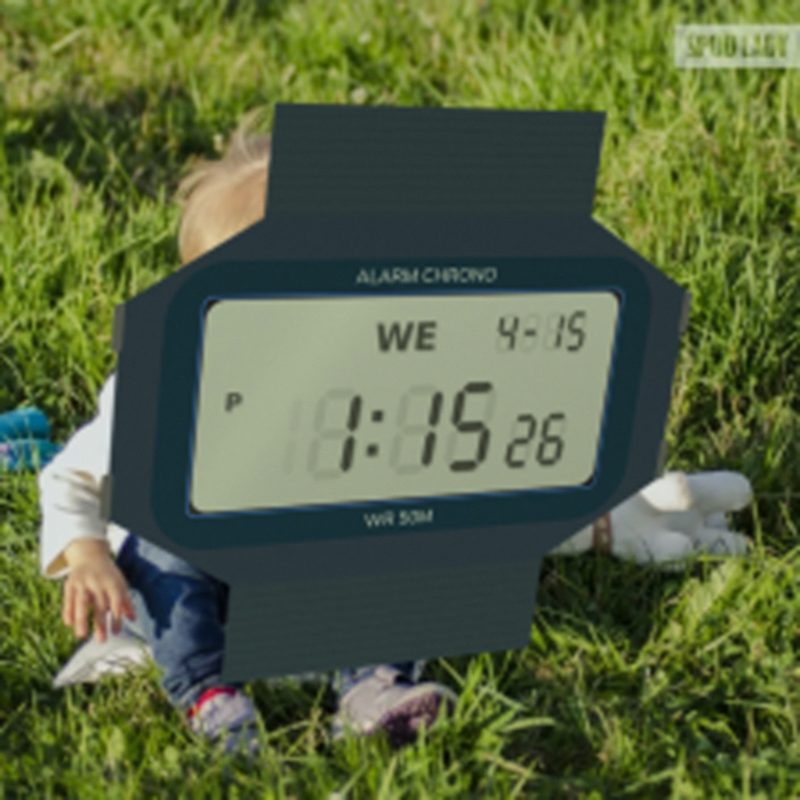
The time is 1:15:26
